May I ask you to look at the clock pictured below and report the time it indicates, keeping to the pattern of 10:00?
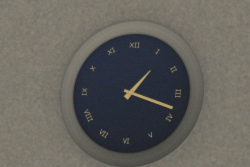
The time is 1:18
